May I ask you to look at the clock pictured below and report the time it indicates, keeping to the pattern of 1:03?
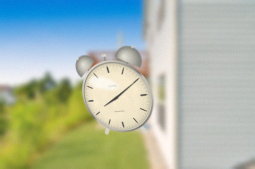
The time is 8:10
